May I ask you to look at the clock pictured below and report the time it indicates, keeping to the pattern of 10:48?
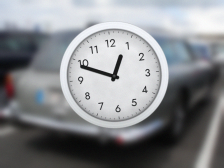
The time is 12:49
